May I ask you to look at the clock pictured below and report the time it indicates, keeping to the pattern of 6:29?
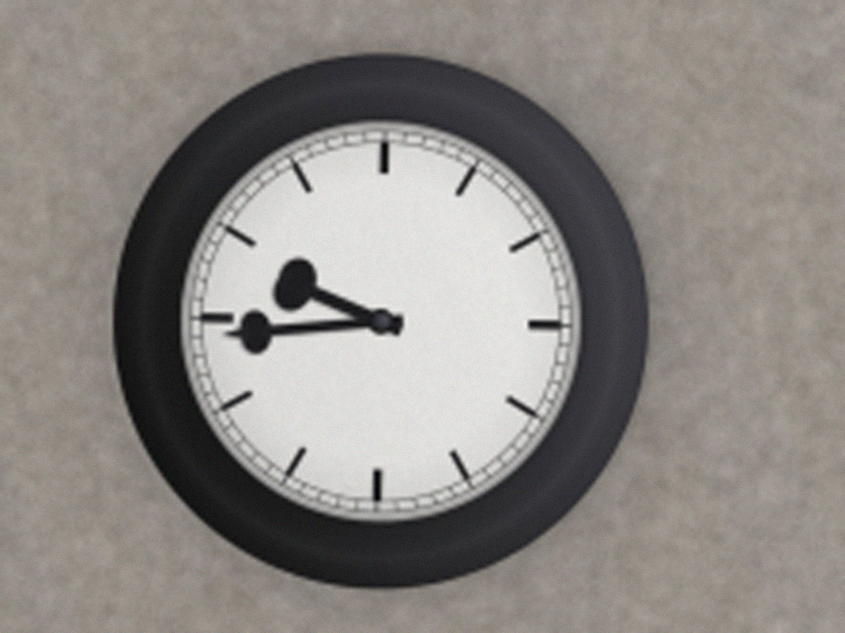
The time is 9:44
